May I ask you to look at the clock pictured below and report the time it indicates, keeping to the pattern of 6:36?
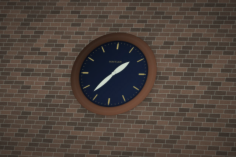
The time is 1:37
